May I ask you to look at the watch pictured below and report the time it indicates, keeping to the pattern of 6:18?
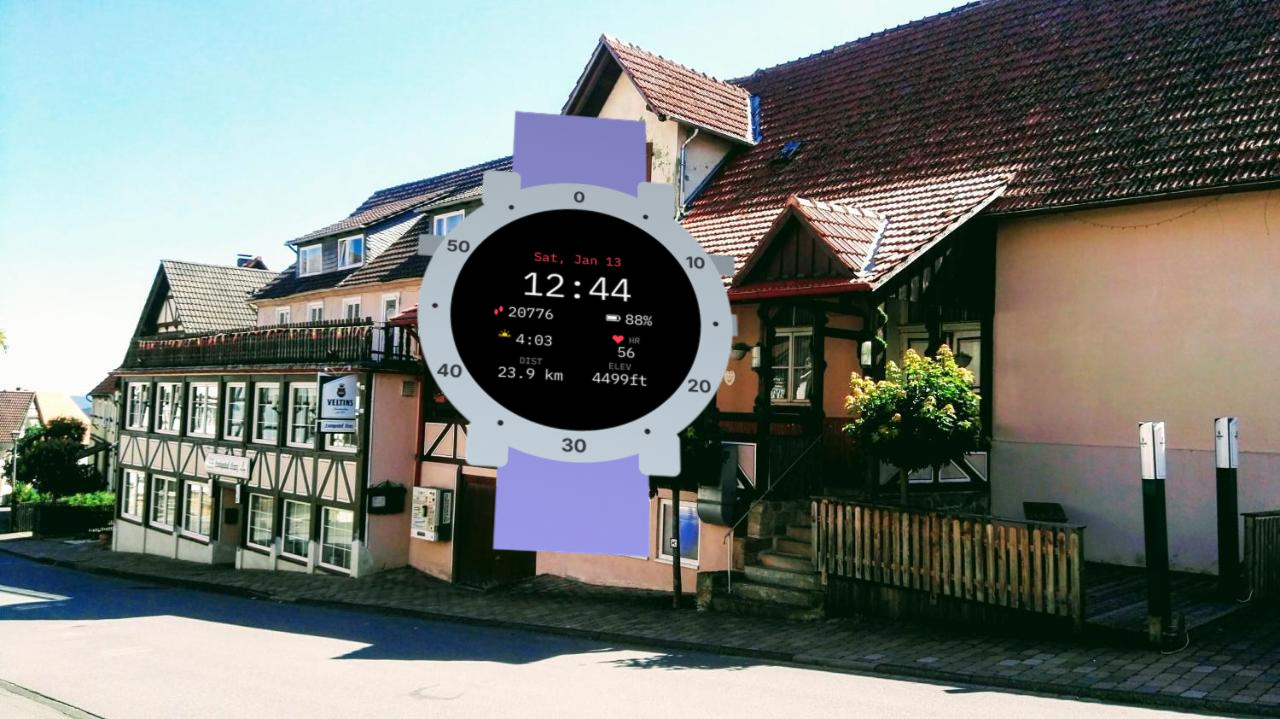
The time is 12:44
